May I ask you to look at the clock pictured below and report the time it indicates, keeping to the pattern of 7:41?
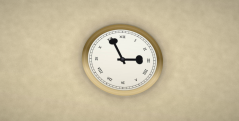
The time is 2:56
